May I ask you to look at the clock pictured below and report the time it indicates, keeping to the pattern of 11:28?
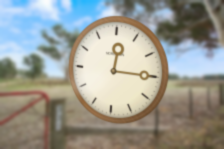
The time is 12:15
